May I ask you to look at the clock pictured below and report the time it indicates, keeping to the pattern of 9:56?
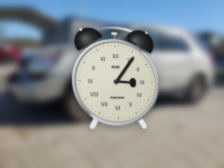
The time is 3:06
